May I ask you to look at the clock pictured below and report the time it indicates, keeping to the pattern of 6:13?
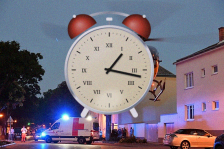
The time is 1:17
